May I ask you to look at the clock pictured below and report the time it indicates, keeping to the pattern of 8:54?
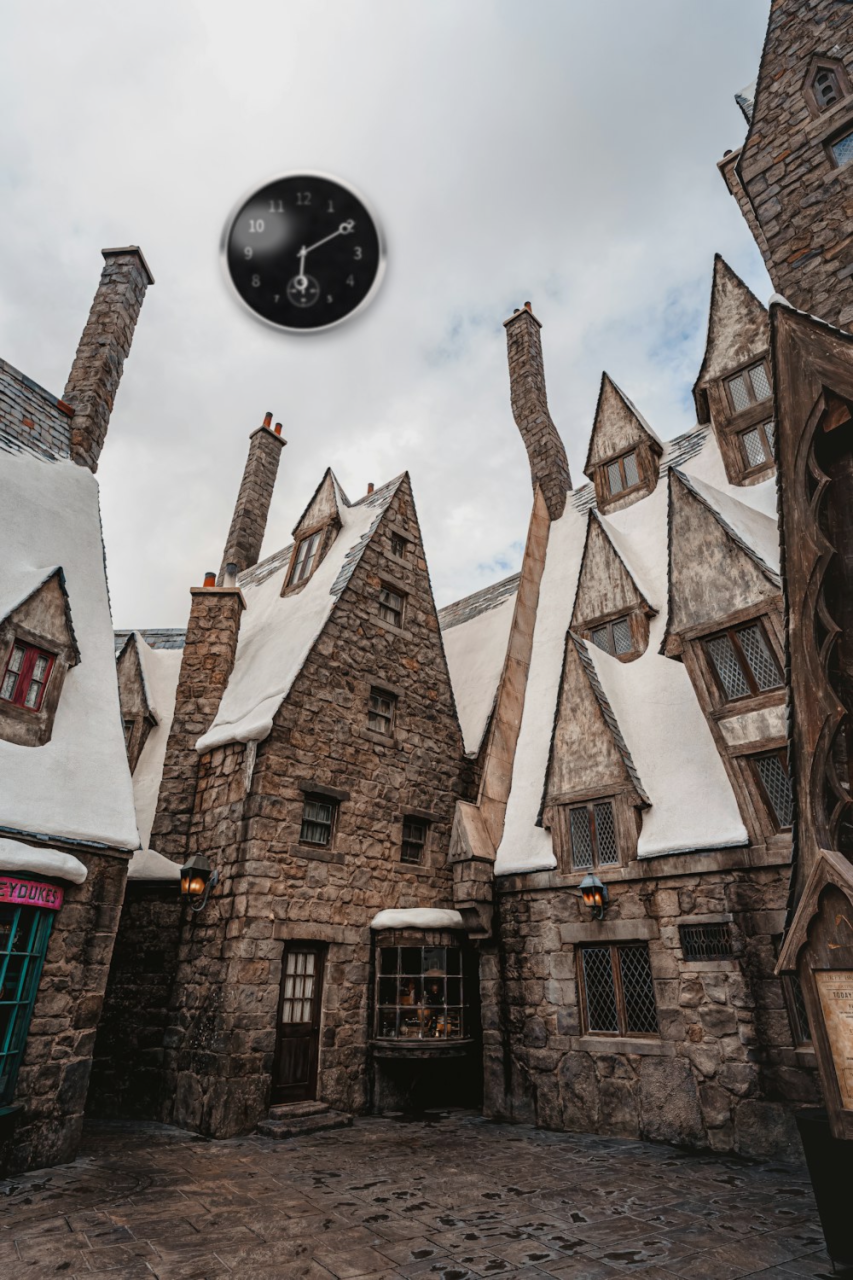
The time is 6:10
